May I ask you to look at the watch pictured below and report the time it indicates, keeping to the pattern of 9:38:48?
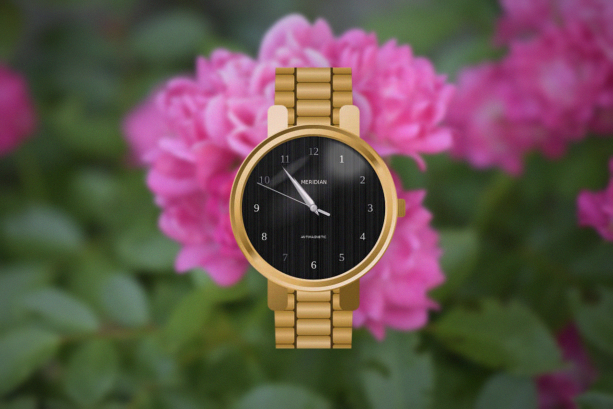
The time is 10:53:49
